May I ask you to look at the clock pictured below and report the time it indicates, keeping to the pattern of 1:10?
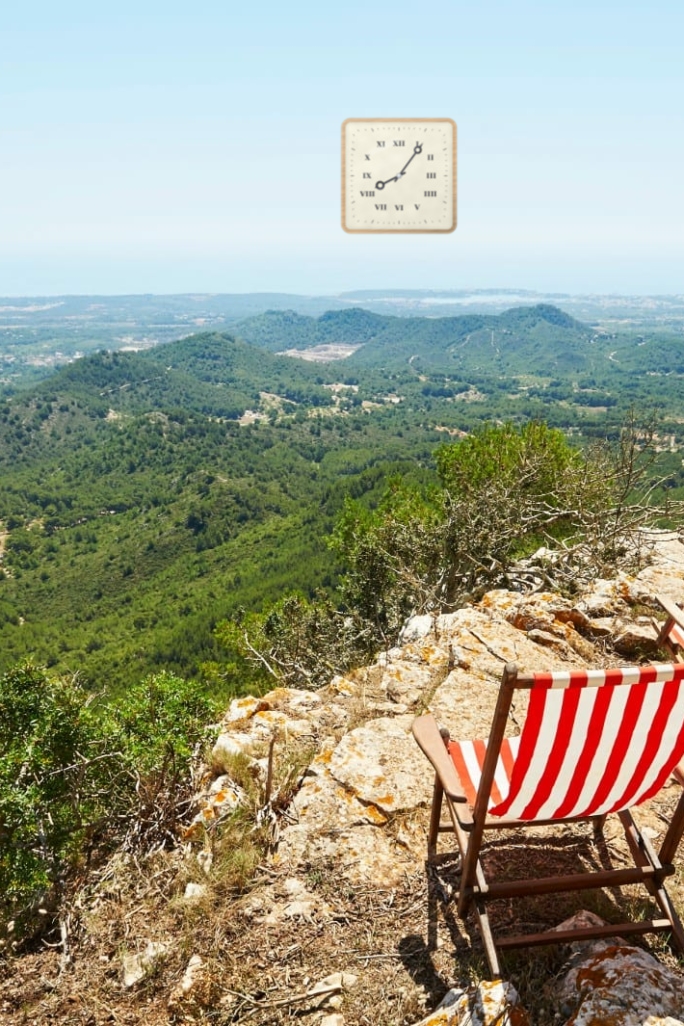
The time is 8:06
